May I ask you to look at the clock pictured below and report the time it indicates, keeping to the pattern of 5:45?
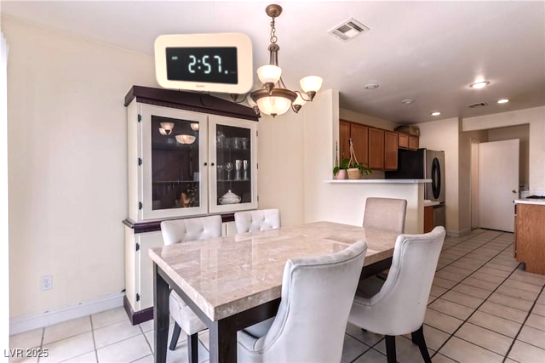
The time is 2:57
